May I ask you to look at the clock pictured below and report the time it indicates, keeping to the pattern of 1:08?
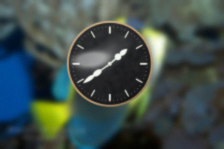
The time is 1:39
